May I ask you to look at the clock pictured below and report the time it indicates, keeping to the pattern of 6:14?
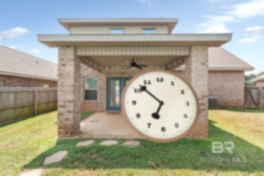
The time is 6:52
